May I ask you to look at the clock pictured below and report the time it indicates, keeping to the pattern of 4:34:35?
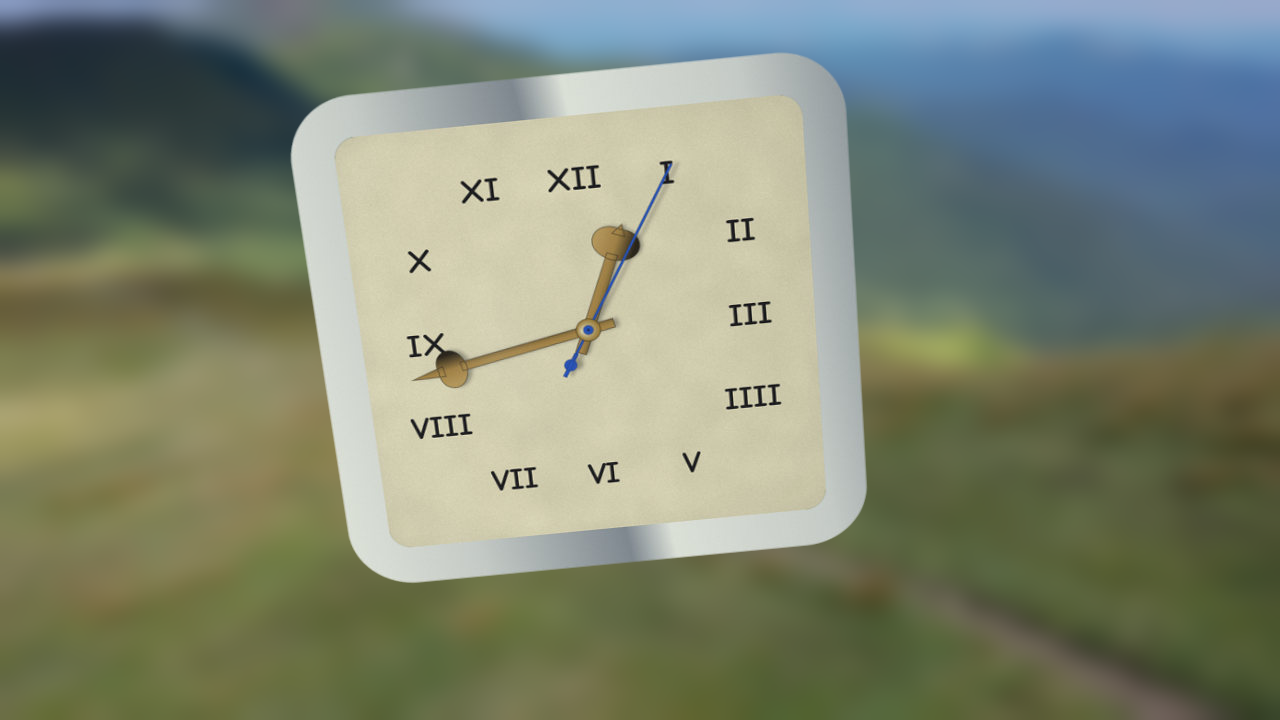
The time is 12:43:05
